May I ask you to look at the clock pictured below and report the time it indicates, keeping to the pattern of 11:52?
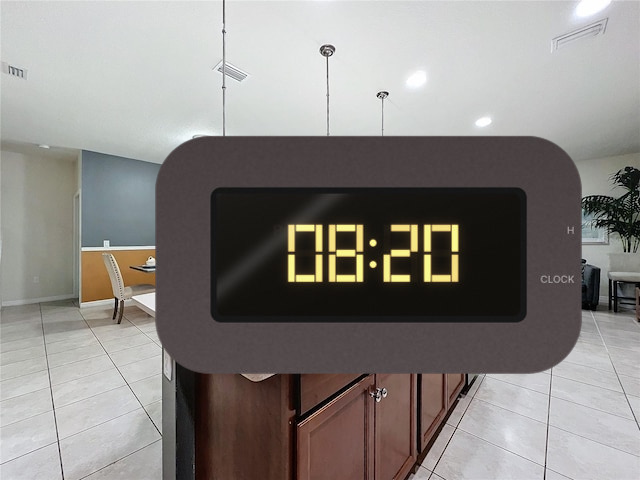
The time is 8:20
